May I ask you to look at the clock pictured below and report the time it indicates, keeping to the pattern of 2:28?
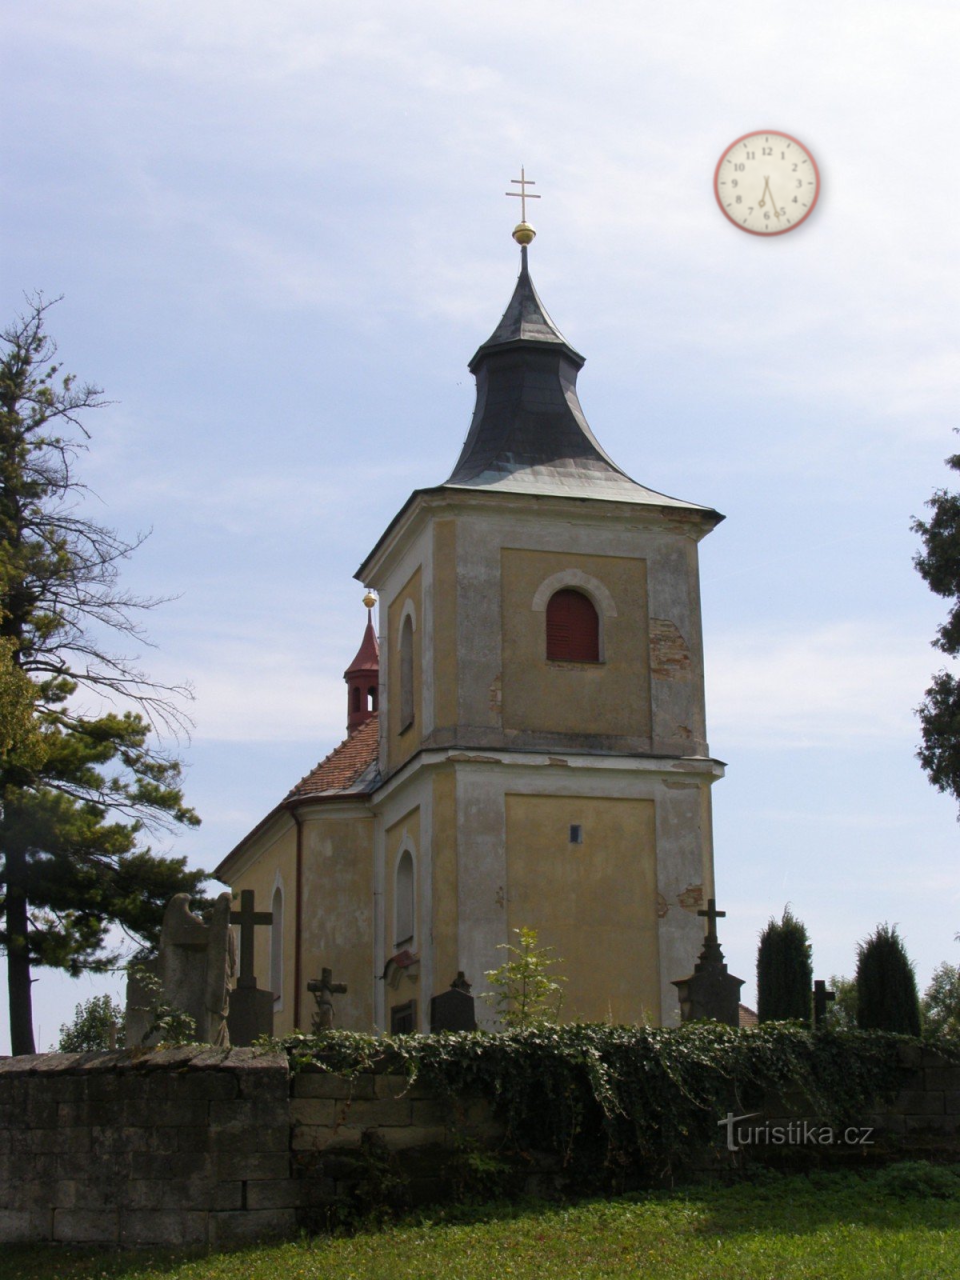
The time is 6:27
